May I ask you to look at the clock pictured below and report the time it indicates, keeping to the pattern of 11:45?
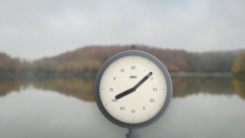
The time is 8:08
